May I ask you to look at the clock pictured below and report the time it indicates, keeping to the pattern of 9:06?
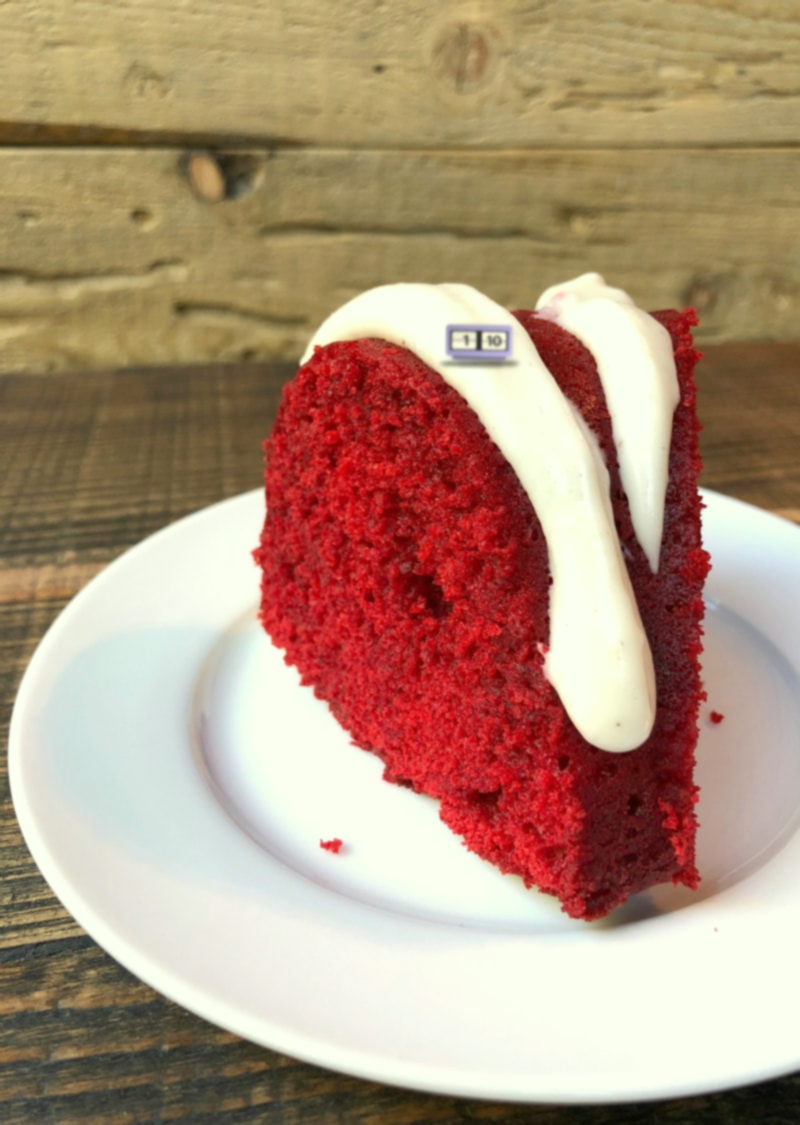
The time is 1:10
